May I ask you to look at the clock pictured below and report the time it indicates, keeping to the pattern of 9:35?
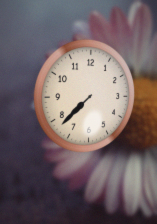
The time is 7:38
